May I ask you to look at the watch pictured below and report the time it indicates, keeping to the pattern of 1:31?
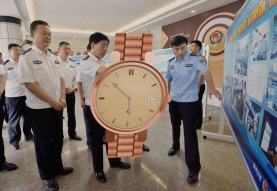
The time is 5:52
